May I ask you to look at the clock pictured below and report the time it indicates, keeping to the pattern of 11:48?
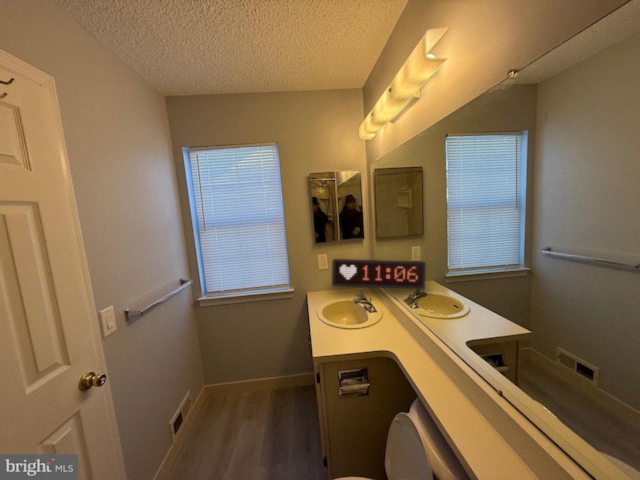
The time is 11:06
